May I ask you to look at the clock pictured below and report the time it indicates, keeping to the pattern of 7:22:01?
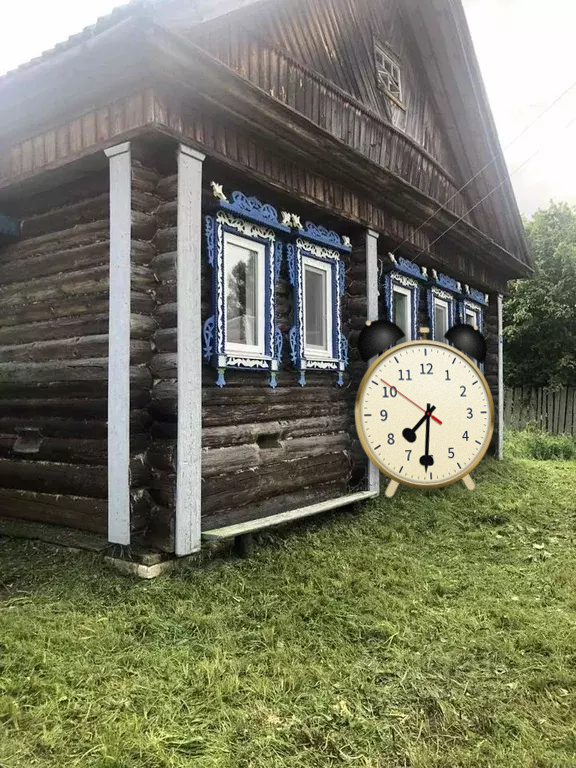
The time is 7:30:51
